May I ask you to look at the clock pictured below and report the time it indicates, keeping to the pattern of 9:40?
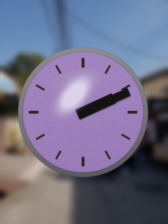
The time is 2:11
